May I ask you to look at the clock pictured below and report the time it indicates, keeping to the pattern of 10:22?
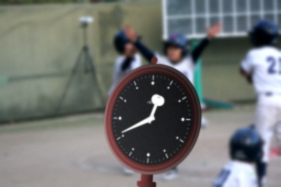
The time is 12:41
